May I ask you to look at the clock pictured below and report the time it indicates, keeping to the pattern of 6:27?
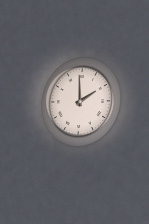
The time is 1:59
